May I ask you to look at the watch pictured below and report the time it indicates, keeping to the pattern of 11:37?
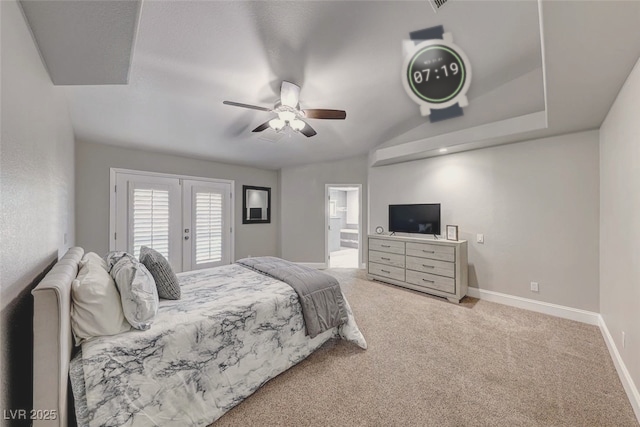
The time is 7:19
